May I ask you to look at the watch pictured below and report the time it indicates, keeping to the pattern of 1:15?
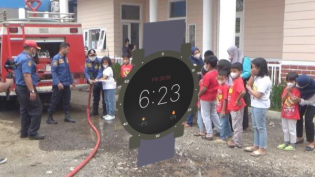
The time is 6:23
